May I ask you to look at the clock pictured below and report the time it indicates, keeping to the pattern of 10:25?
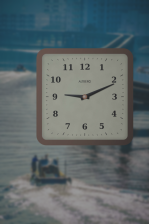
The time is 9:11
